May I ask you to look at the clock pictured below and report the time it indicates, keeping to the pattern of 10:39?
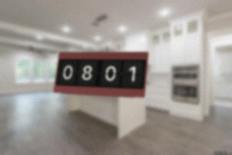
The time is 8:01
